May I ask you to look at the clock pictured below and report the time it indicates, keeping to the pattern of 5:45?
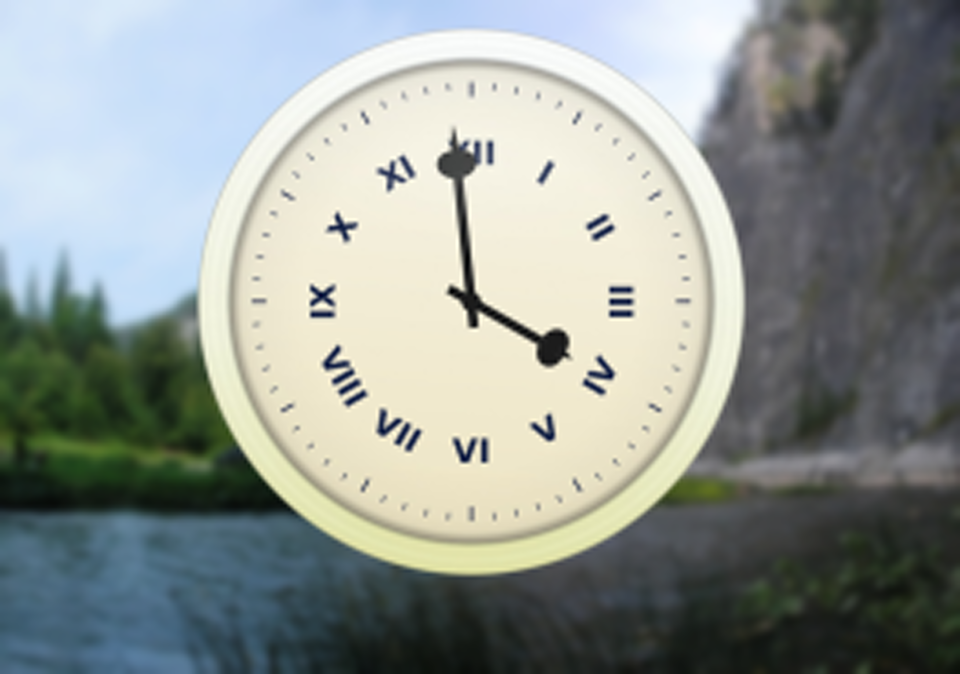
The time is 3:59
